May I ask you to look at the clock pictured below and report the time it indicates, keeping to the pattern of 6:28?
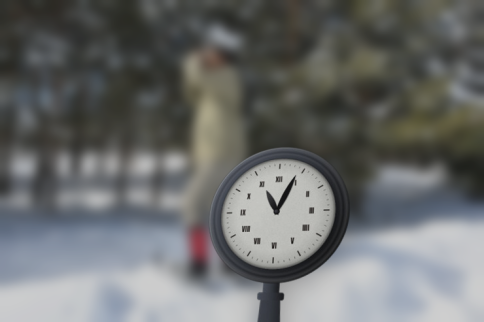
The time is 11:04
